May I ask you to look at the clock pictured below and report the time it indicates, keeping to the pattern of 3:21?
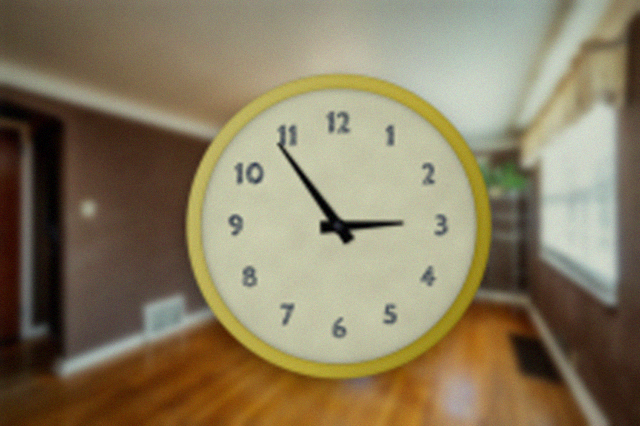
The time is 2:54
